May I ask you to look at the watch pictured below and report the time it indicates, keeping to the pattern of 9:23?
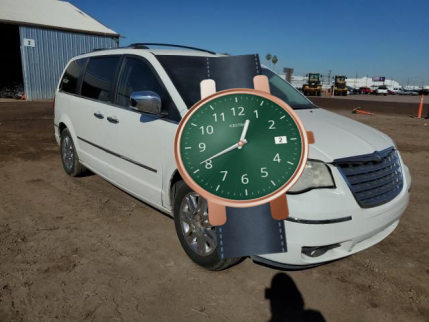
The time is 12:41
